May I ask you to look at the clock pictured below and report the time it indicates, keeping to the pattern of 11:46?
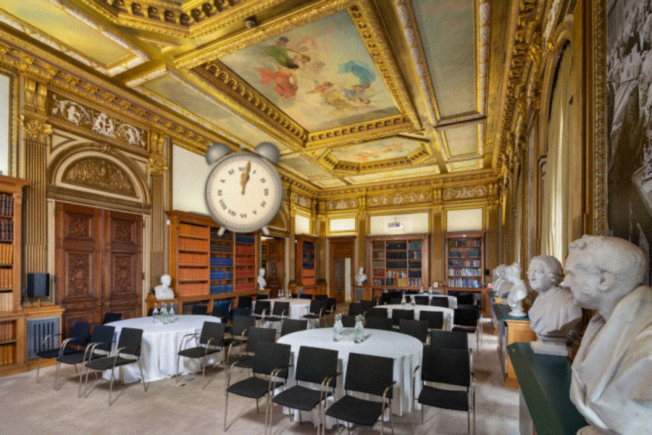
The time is 12:02
